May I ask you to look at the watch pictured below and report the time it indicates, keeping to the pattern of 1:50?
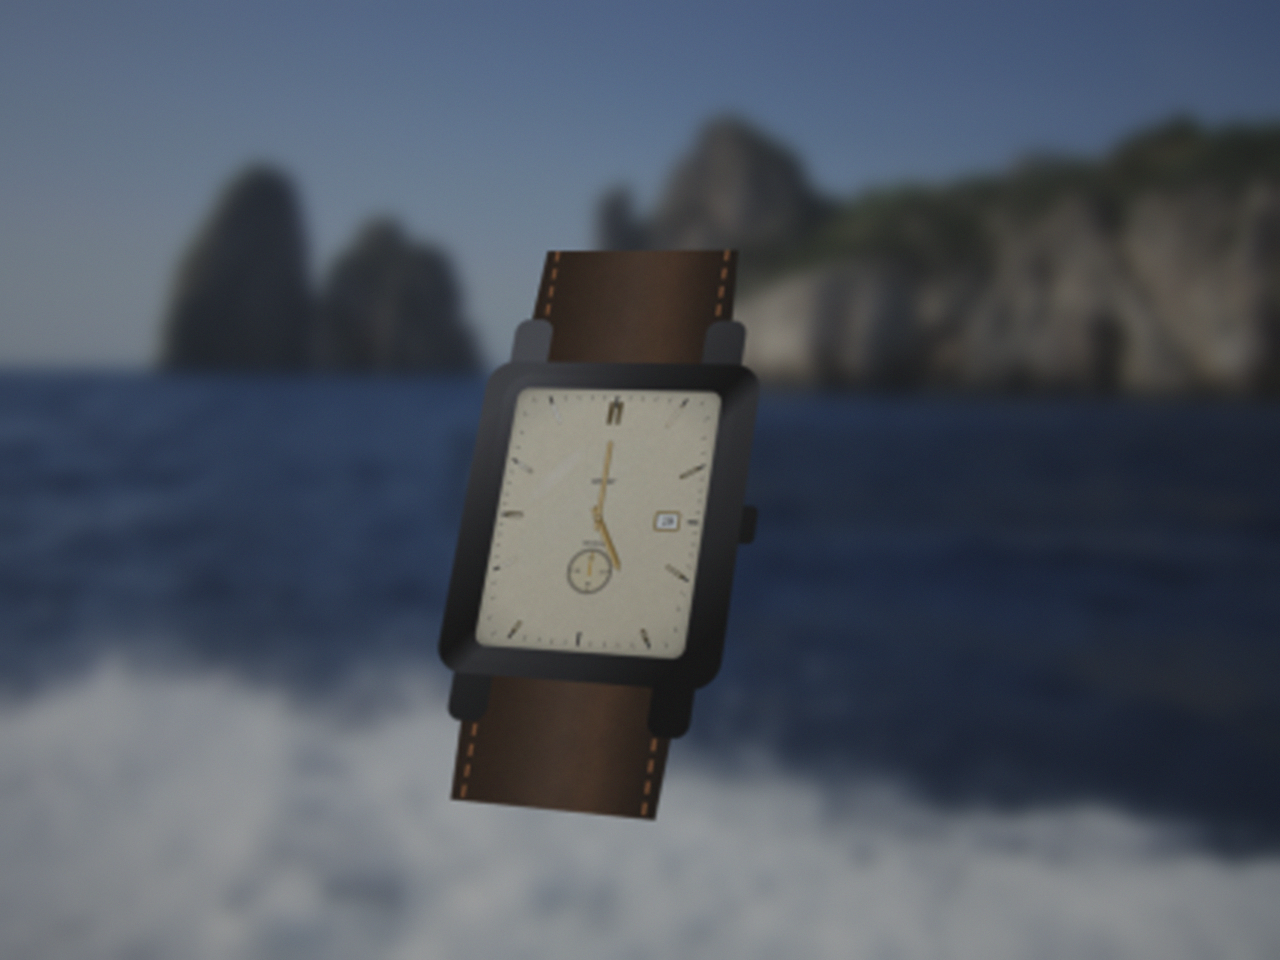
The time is 5:00
